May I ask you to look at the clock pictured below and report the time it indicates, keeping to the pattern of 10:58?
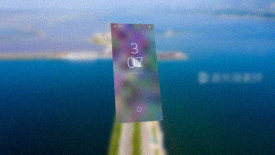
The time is 3:07
